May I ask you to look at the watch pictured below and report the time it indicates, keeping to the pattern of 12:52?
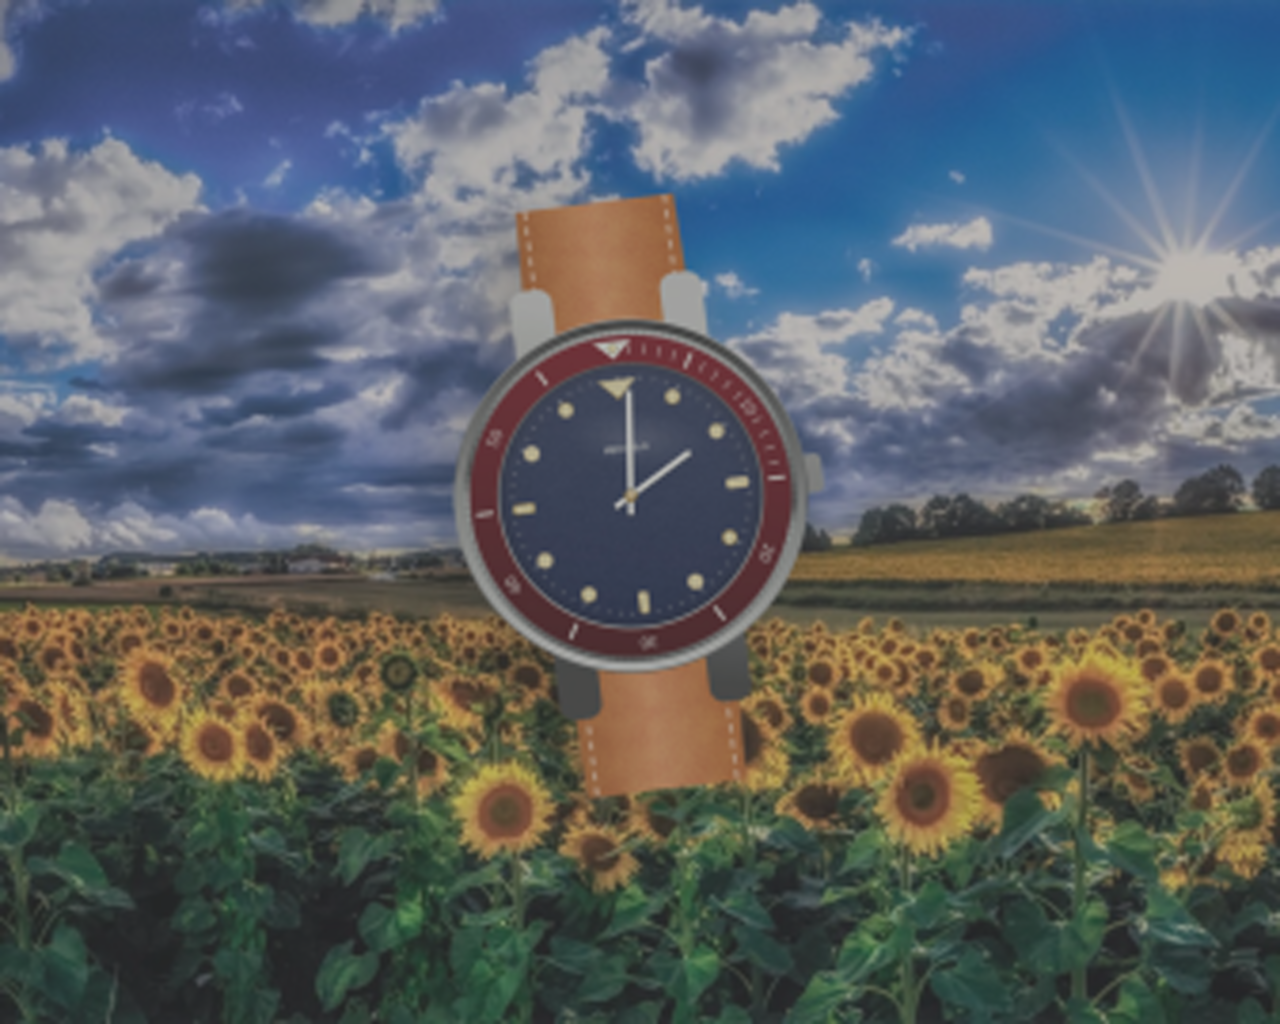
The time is 2:01
